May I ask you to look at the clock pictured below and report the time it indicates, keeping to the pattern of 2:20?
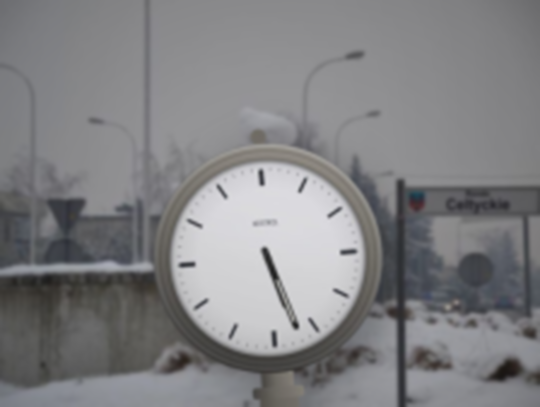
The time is 5:27
